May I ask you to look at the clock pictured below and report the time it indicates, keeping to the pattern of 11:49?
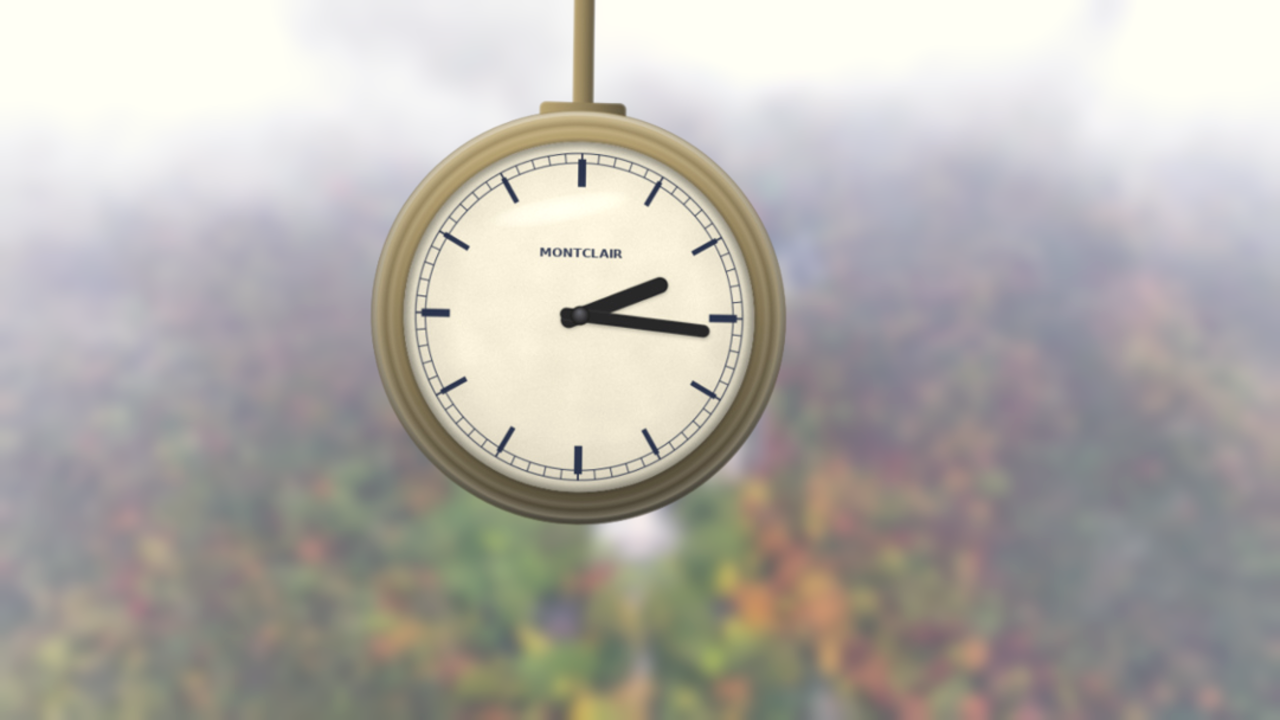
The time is 2:16
